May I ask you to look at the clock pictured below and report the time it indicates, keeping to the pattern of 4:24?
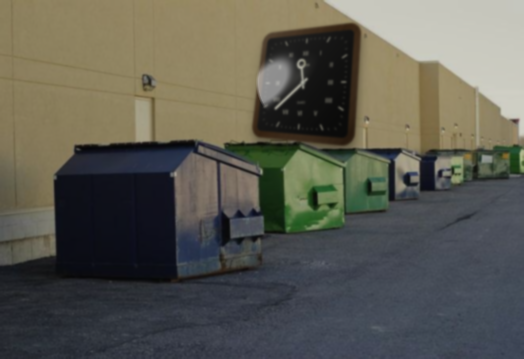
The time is 11:38
